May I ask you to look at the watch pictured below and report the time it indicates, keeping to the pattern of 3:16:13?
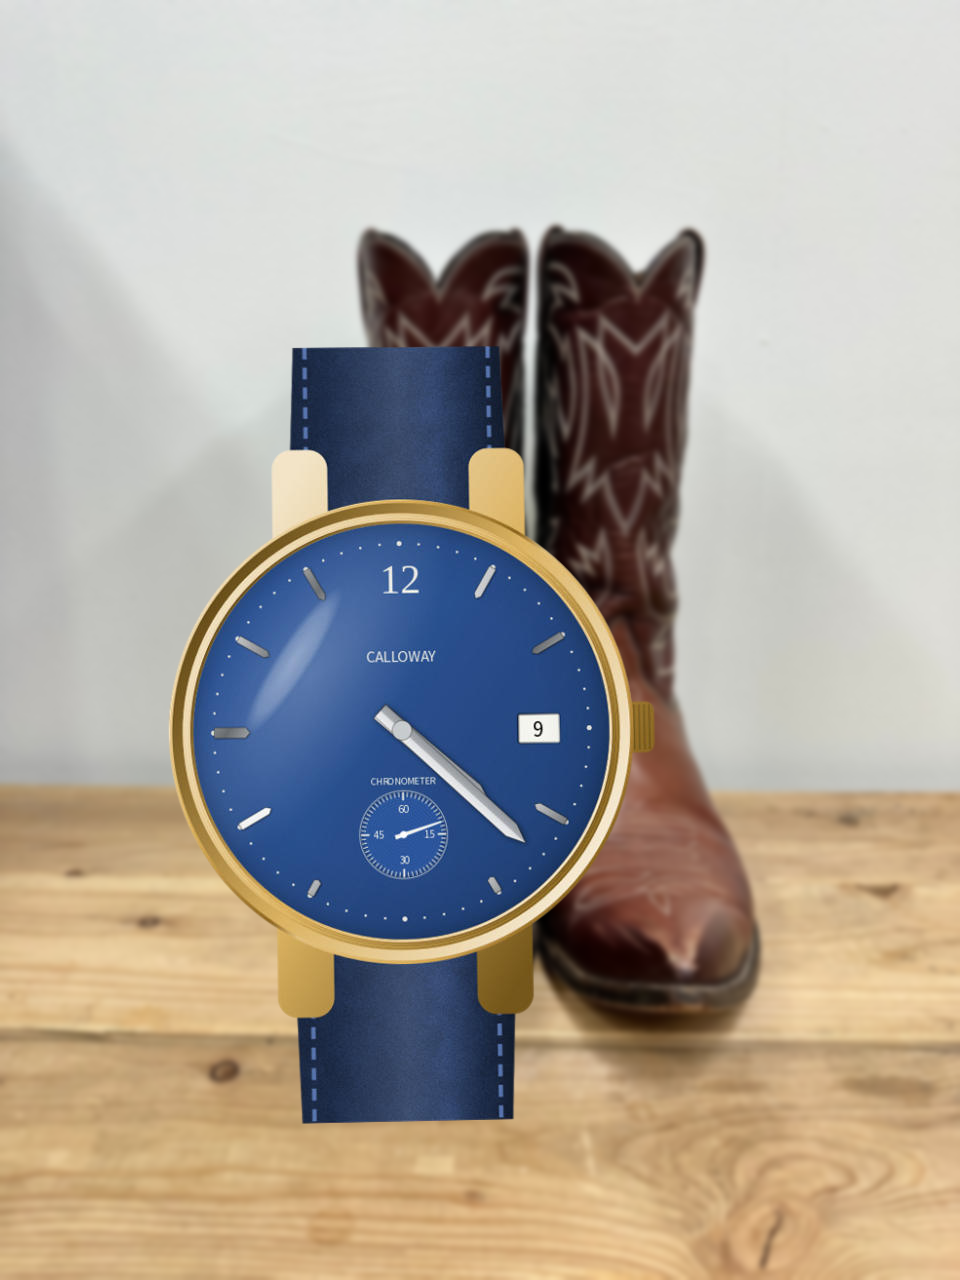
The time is 4:22:12
